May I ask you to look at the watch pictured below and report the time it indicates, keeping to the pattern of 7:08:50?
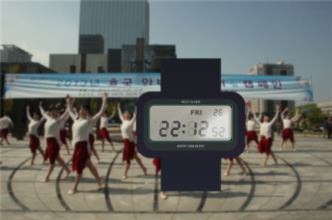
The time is 22:12:52
